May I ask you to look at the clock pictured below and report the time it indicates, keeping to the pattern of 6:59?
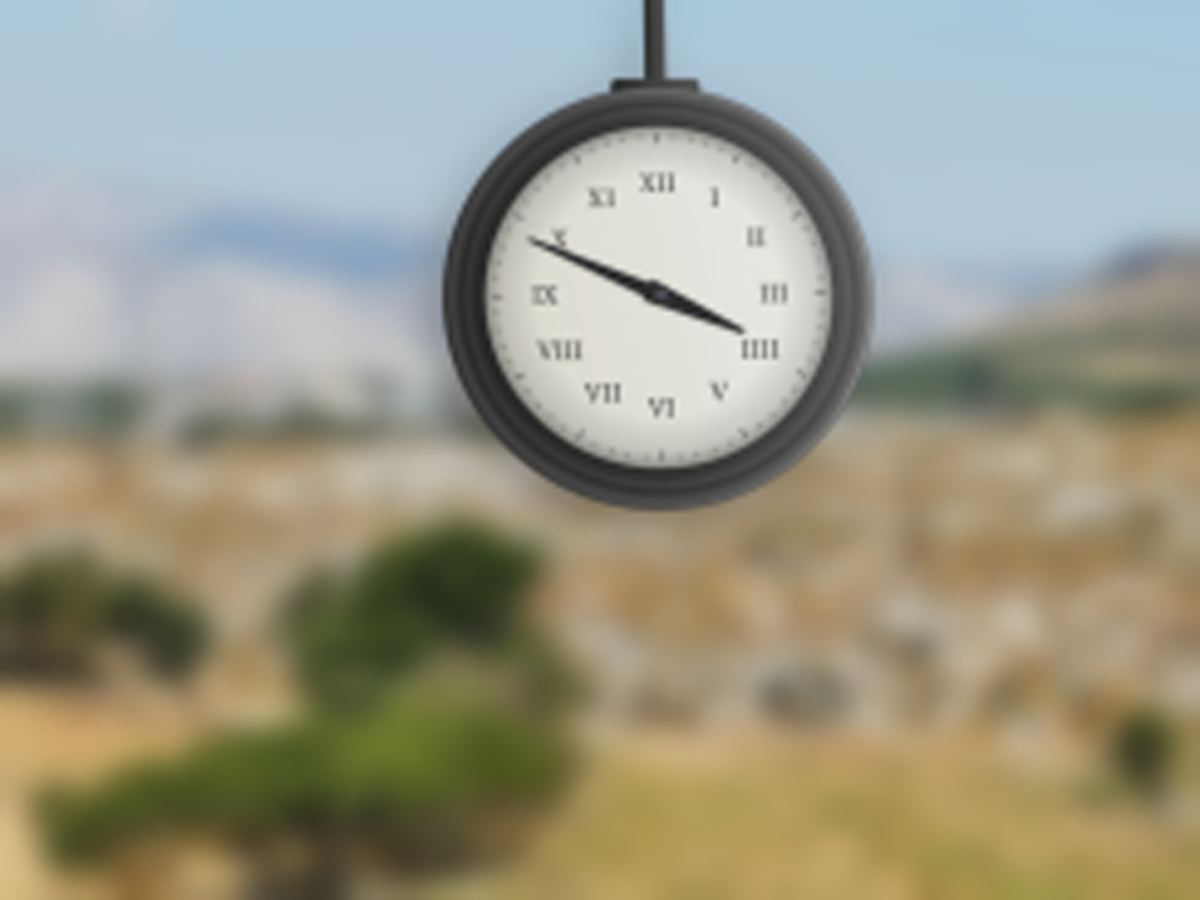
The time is 3:49
